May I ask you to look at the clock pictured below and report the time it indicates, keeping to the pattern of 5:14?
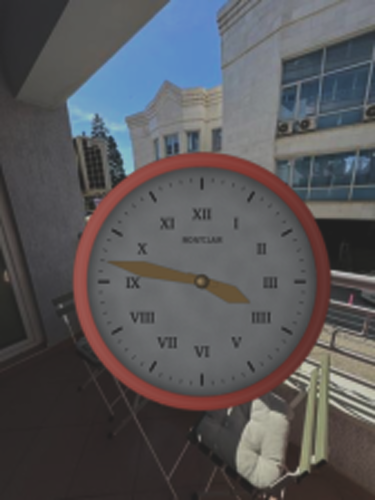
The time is 3:47
